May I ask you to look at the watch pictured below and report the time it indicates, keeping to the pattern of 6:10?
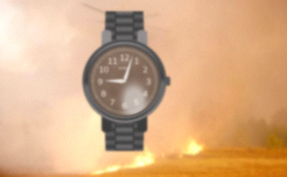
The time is 9:03
